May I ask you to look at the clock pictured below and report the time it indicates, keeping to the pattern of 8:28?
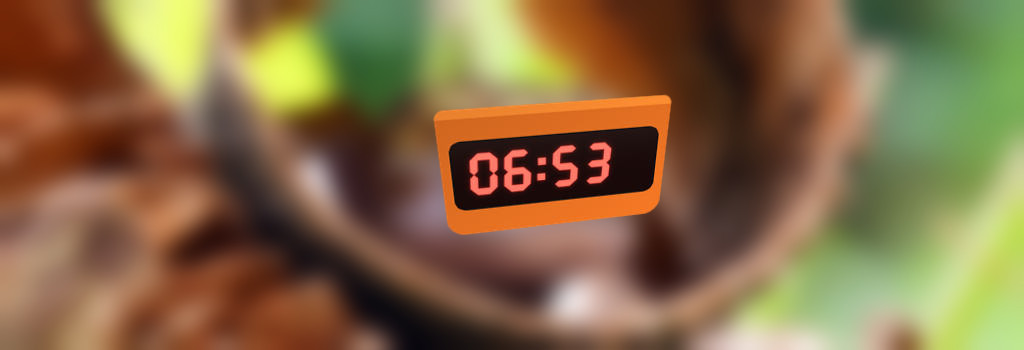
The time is 6:53
